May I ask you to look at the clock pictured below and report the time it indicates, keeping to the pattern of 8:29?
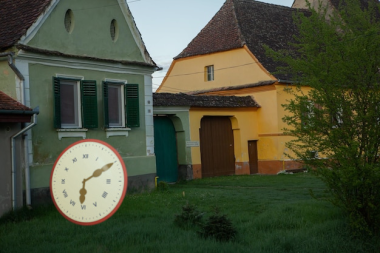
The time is 6:10
